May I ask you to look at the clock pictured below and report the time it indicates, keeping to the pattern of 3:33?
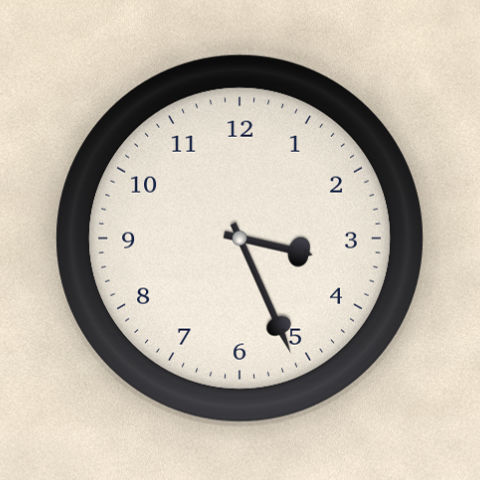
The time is 3:26
